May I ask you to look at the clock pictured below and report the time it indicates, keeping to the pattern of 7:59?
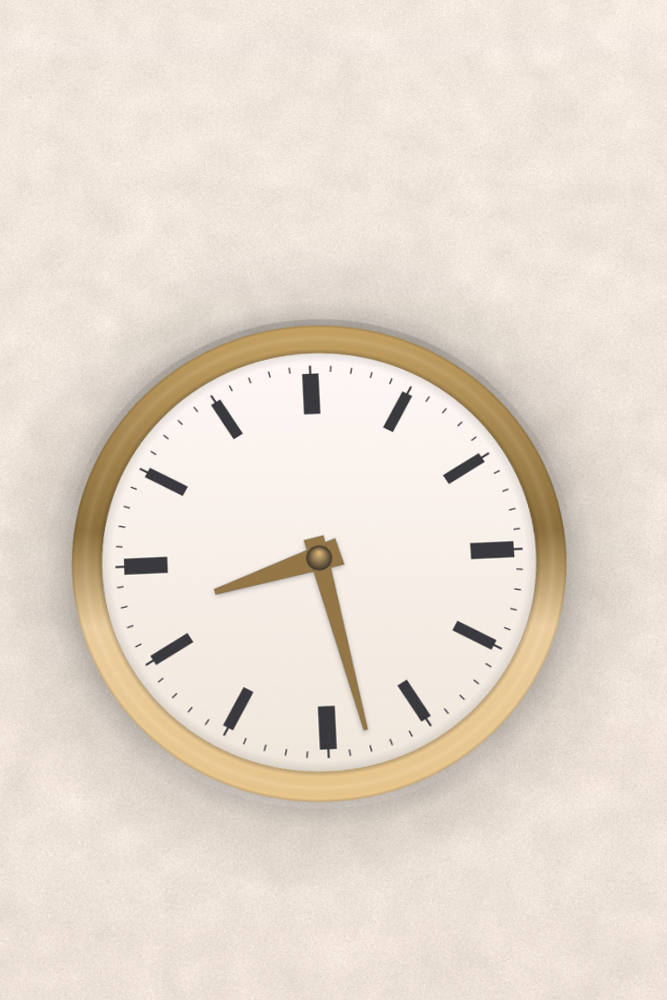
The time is 8:28
